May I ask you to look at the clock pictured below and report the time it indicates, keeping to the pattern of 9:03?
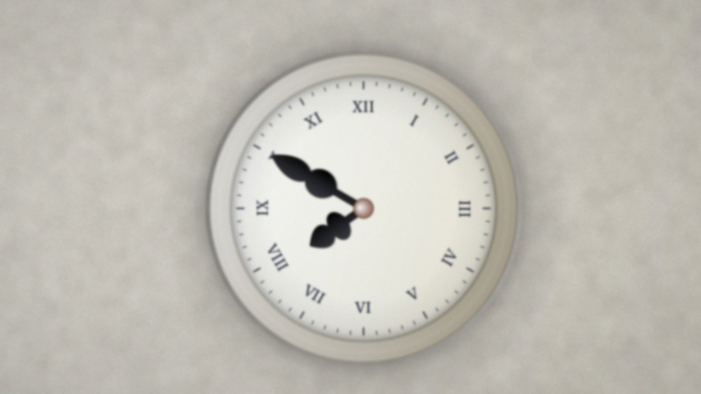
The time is 7:50
